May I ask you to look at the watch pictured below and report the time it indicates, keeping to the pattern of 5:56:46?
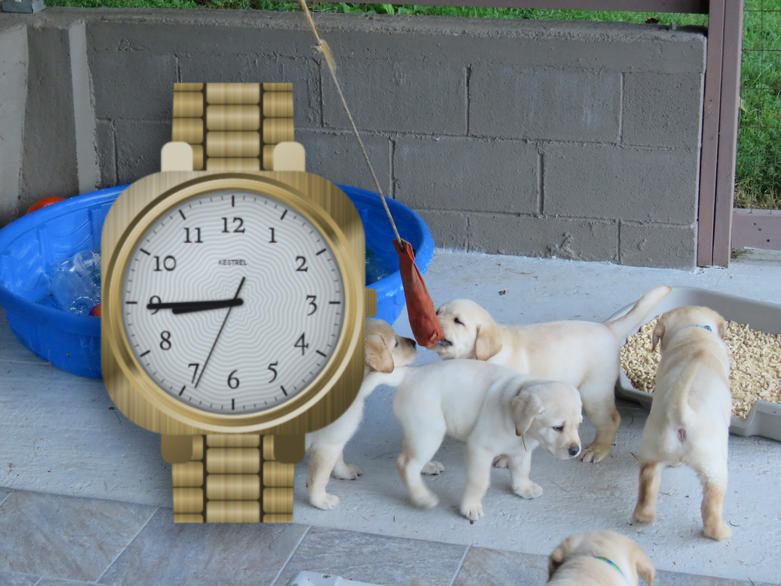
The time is 8:44:34
